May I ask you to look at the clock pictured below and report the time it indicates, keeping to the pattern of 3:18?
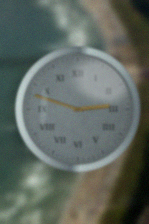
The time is 2:48
